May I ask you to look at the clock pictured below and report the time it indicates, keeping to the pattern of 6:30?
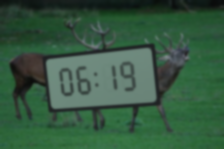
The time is 6:19
